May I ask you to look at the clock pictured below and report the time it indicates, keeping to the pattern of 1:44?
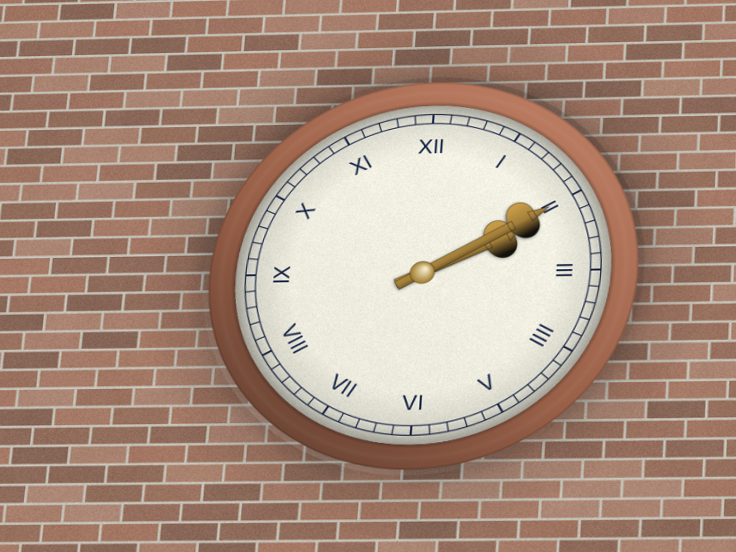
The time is 2:10
